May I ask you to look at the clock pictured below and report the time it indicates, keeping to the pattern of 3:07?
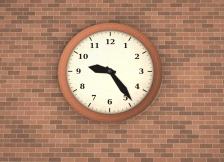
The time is 9:24
